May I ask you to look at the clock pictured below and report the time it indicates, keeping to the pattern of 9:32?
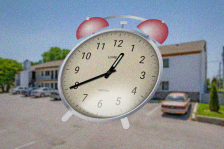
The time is 12:40
